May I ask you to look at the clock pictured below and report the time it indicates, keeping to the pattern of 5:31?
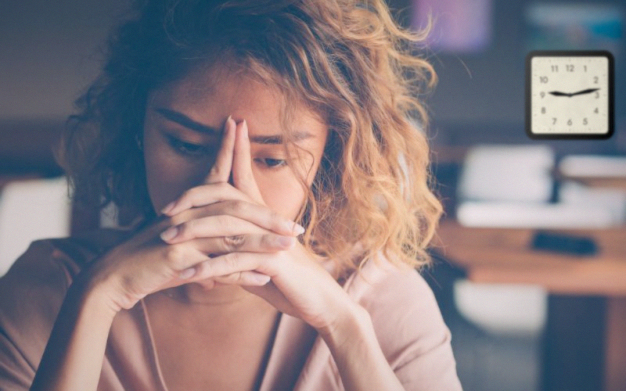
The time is 9:13
